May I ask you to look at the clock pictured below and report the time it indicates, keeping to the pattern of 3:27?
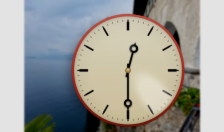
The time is 12:30
